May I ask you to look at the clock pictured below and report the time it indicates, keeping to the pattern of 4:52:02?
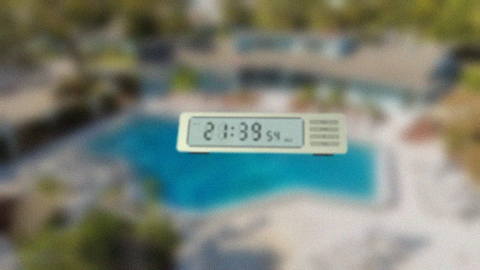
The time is 21:39:54
